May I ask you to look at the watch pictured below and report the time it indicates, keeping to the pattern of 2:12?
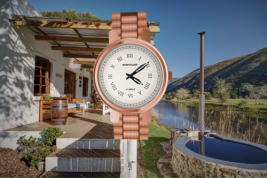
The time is 4:09
